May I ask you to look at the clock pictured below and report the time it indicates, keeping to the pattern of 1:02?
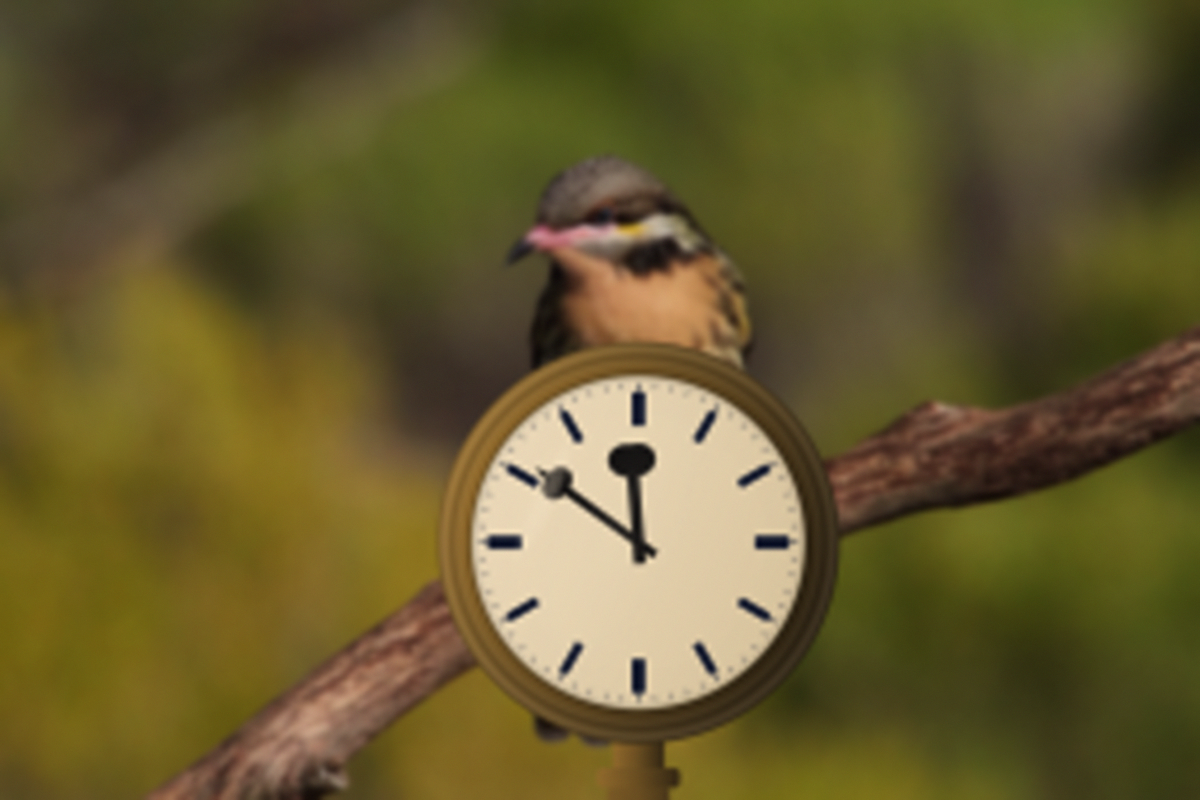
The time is 11:51
